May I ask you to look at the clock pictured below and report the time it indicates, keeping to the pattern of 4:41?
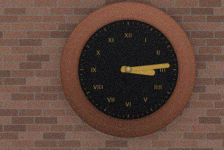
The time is 3:14
